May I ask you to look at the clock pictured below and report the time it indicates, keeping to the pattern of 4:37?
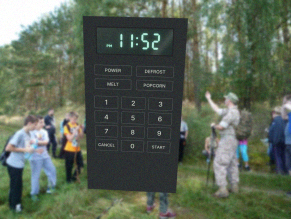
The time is 11:52
